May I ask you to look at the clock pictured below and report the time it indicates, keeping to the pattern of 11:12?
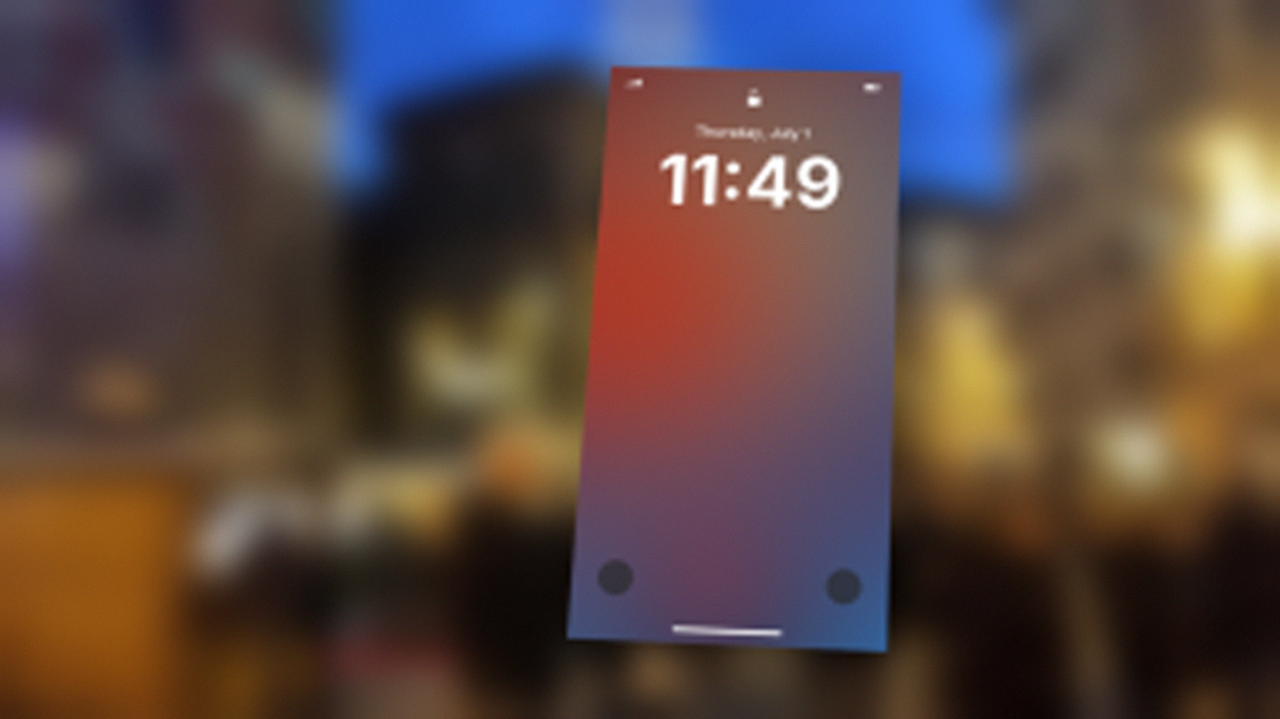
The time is 11:49
